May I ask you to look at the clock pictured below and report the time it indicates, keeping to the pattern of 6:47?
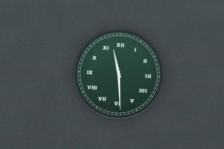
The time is 11:29
